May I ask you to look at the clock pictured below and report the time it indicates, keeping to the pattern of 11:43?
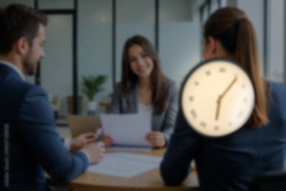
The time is 6:06
